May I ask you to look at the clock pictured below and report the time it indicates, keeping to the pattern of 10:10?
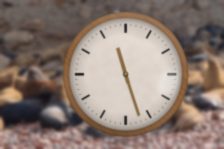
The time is 11:27
